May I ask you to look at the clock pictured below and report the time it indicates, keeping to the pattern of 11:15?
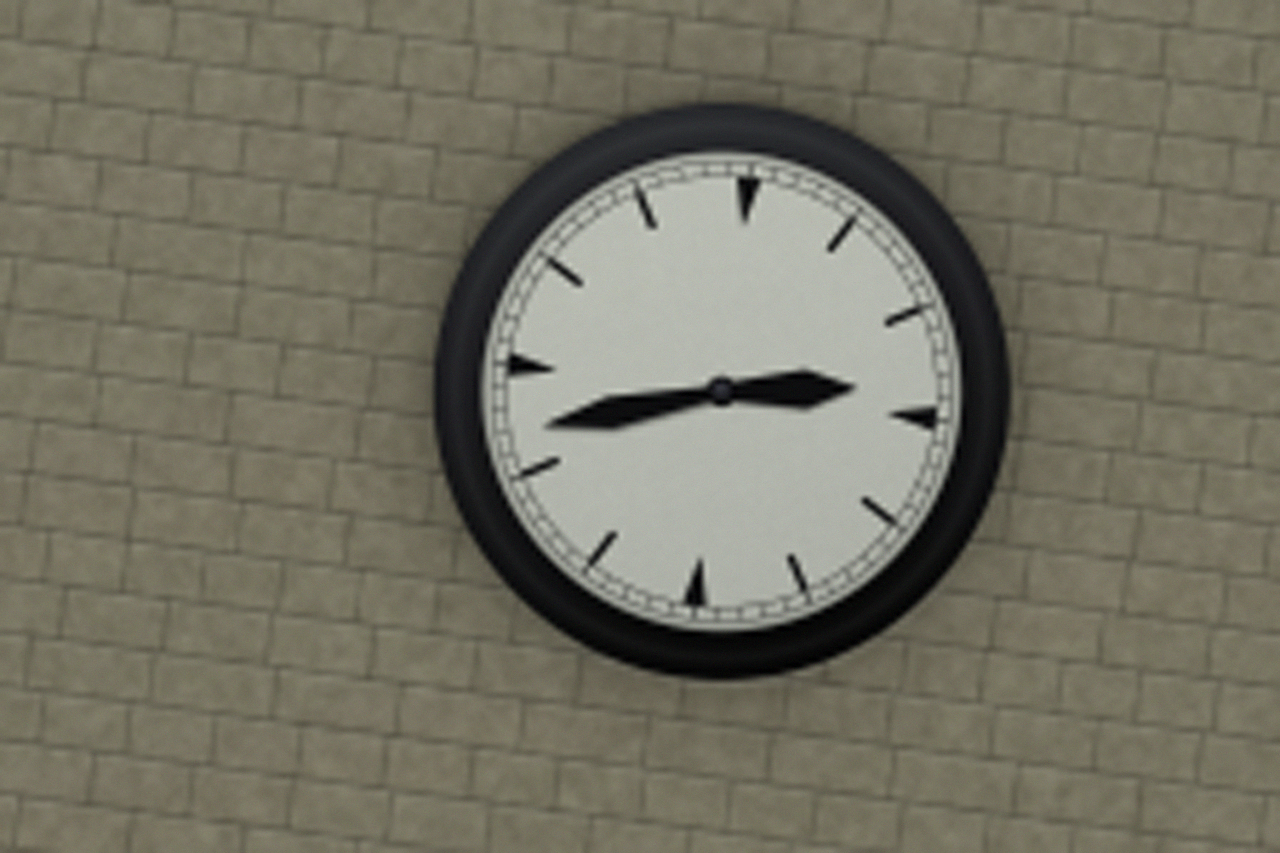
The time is 2:42
